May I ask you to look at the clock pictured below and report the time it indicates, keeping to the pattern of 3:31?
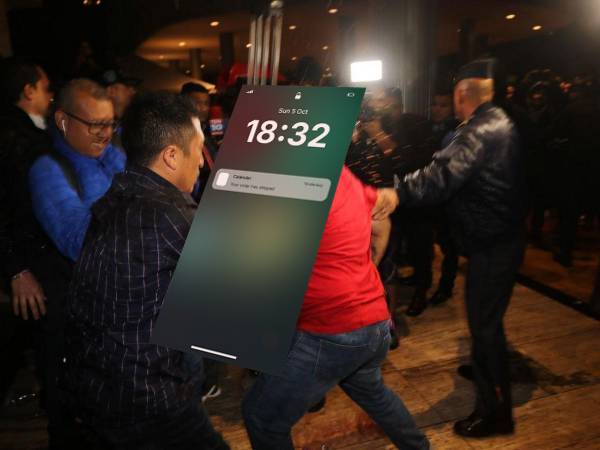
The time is 18:32
